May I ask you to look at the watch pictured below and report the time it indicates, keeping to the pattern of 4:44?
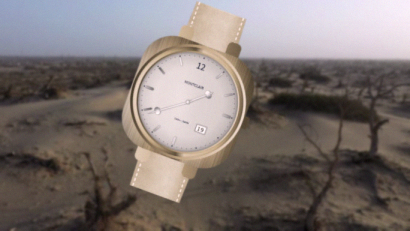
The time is 1:39
